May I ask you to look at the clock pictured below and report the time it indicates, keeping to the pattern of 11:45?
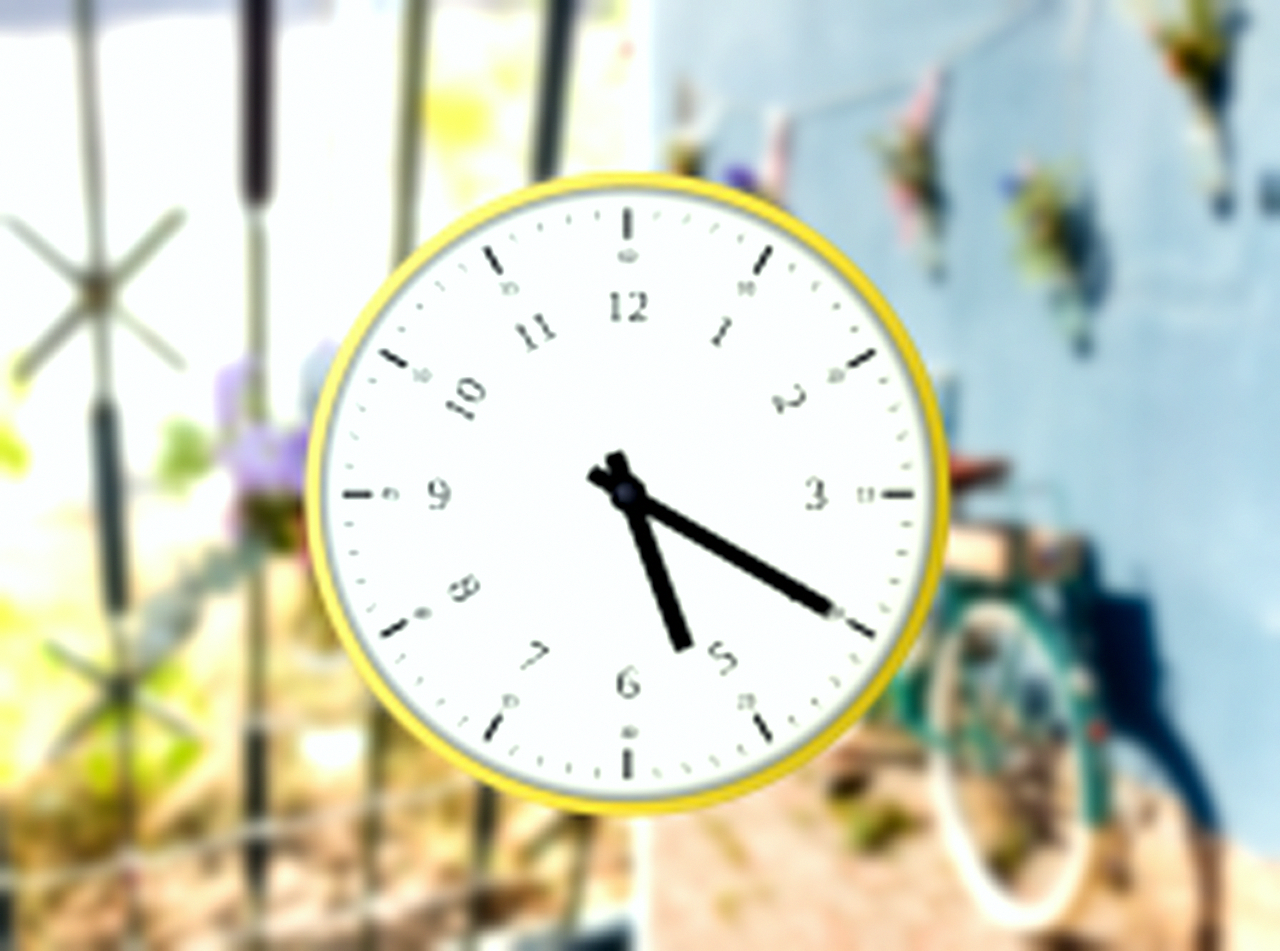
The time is 5:20
